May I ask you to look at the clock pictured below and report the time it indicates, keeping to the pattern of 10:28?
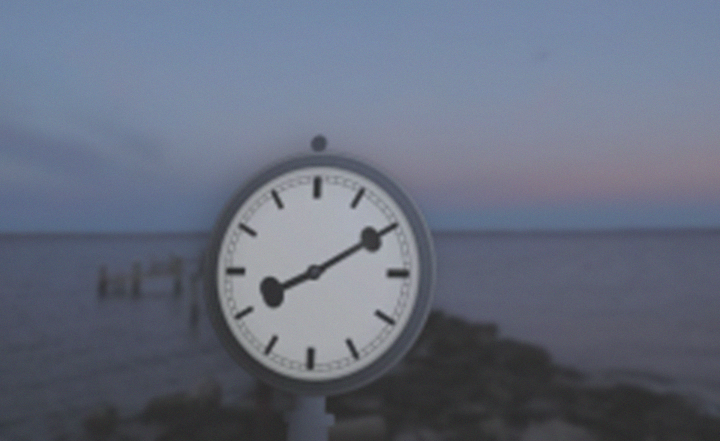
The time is 8:10
